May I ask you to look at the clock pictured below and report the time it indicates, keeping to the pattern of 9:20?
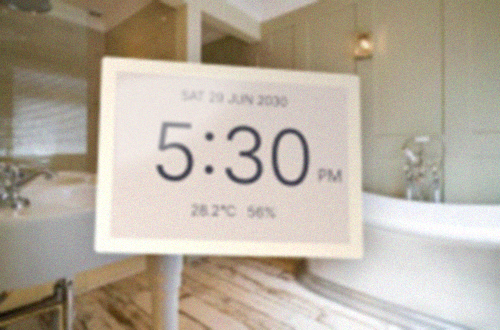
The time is 5:30
